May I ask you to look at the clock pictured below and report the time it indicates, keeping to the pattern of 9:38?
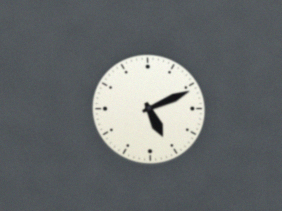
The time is 5:11
